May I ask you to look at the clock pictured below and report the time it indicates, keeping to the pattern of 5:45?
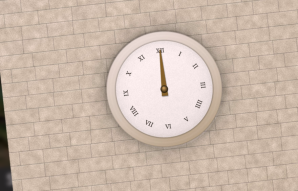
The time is 12:00
